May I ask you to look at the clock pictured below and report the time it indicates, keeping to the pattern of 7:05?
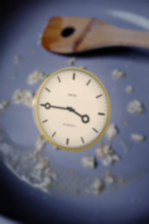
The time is 3:45
